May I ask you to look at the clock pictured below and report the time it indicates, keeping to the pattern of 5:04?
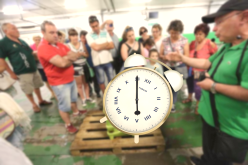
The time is 4:55
